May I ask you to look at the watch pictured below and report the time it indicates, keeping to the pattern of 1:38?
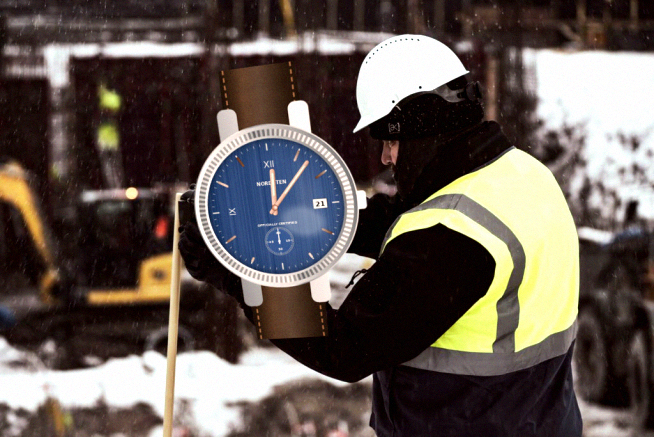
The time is 12:07
